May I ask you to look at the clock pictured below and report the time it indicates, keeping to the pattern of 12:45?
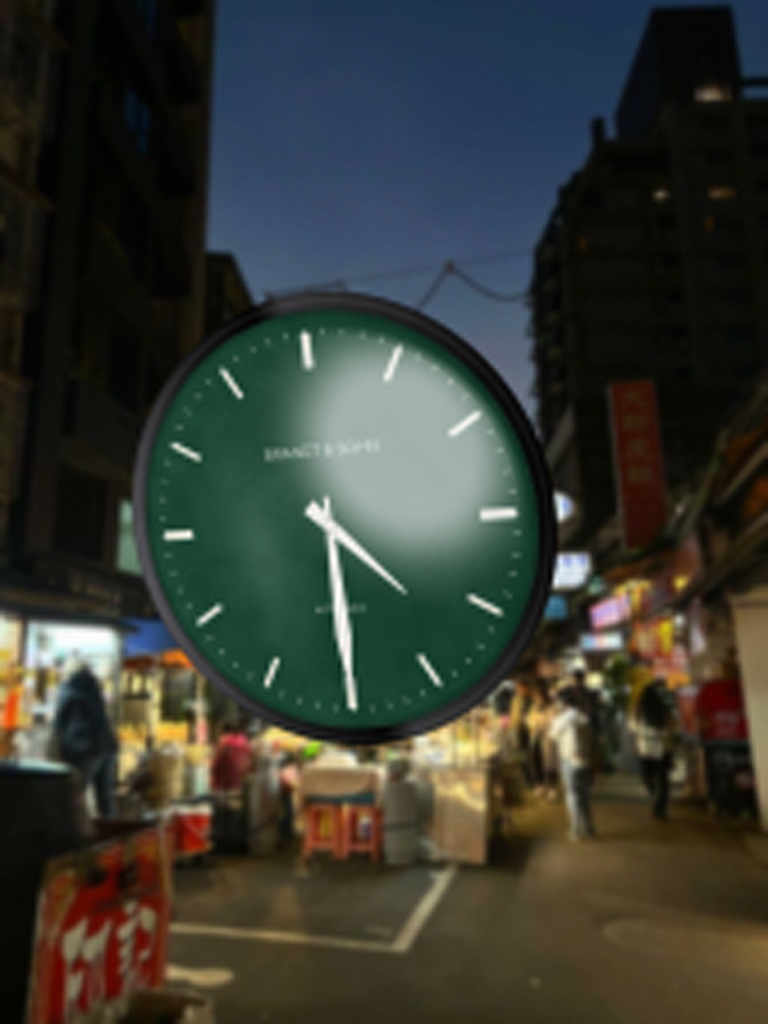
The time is 4:30
